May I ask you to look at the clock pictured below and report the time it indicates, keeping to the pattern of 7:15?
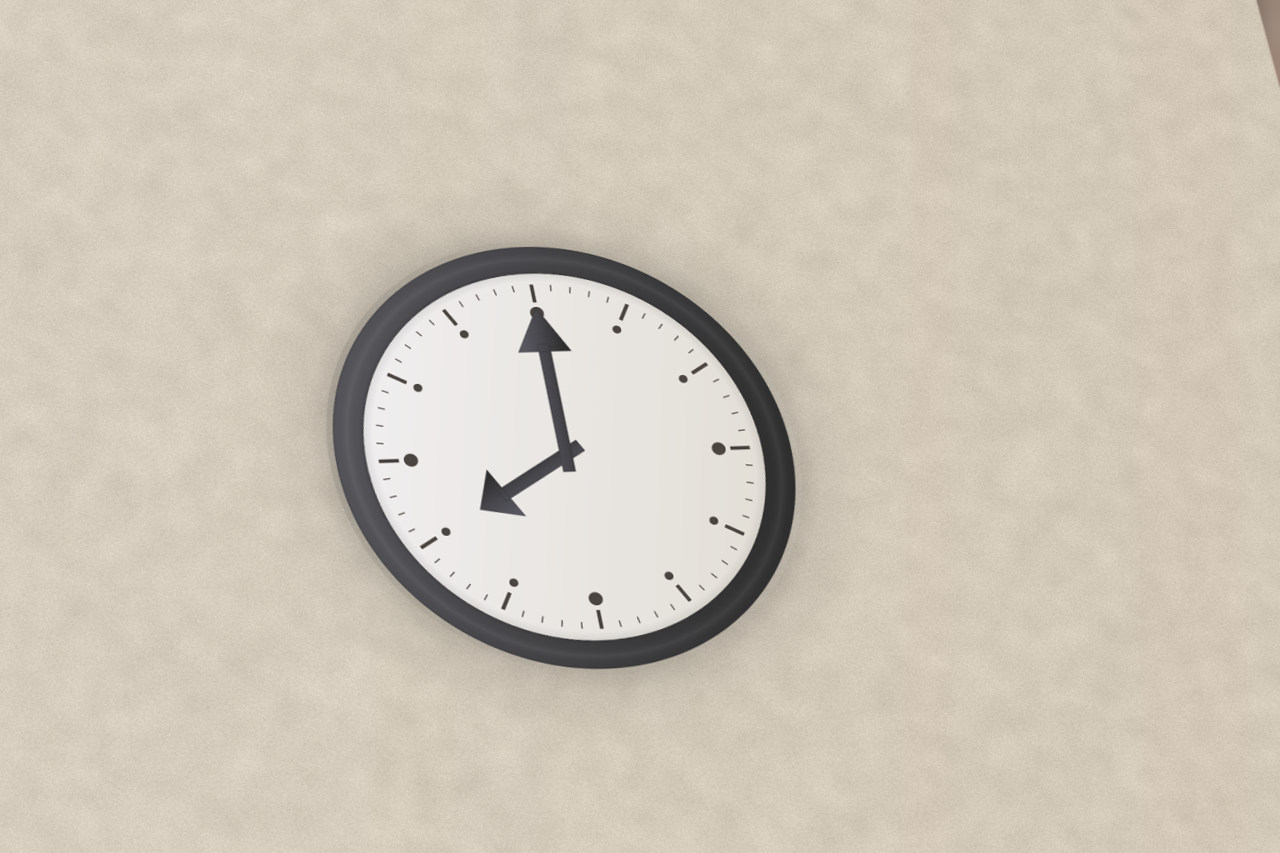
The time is 8:00
